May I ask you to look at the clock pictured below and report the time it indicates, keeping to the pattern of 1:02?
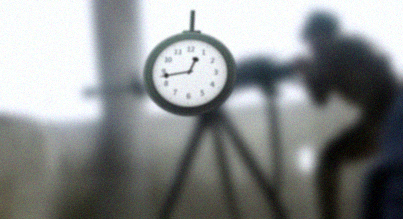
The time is 12:43
